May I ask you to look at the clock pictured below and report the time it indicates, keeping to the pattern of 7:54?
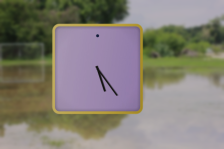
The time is 5:24
